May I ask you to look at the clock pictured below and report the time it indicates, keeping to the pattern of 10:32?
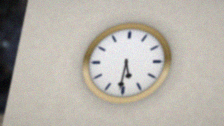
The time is 5:31
